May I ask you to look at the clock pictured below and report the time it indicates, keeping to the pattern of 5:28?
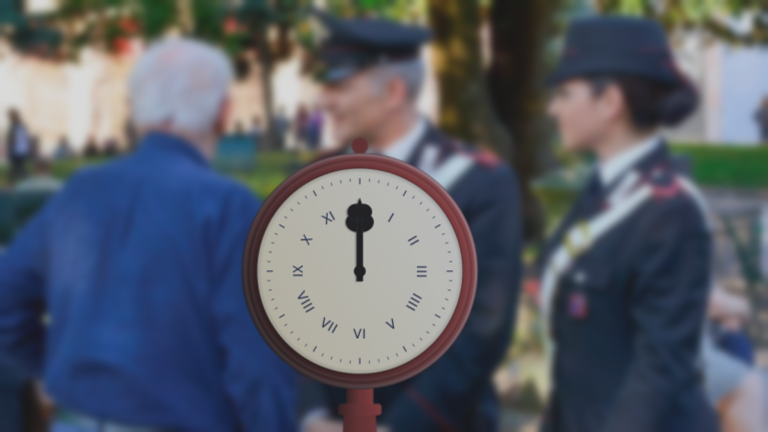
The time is 12:00
